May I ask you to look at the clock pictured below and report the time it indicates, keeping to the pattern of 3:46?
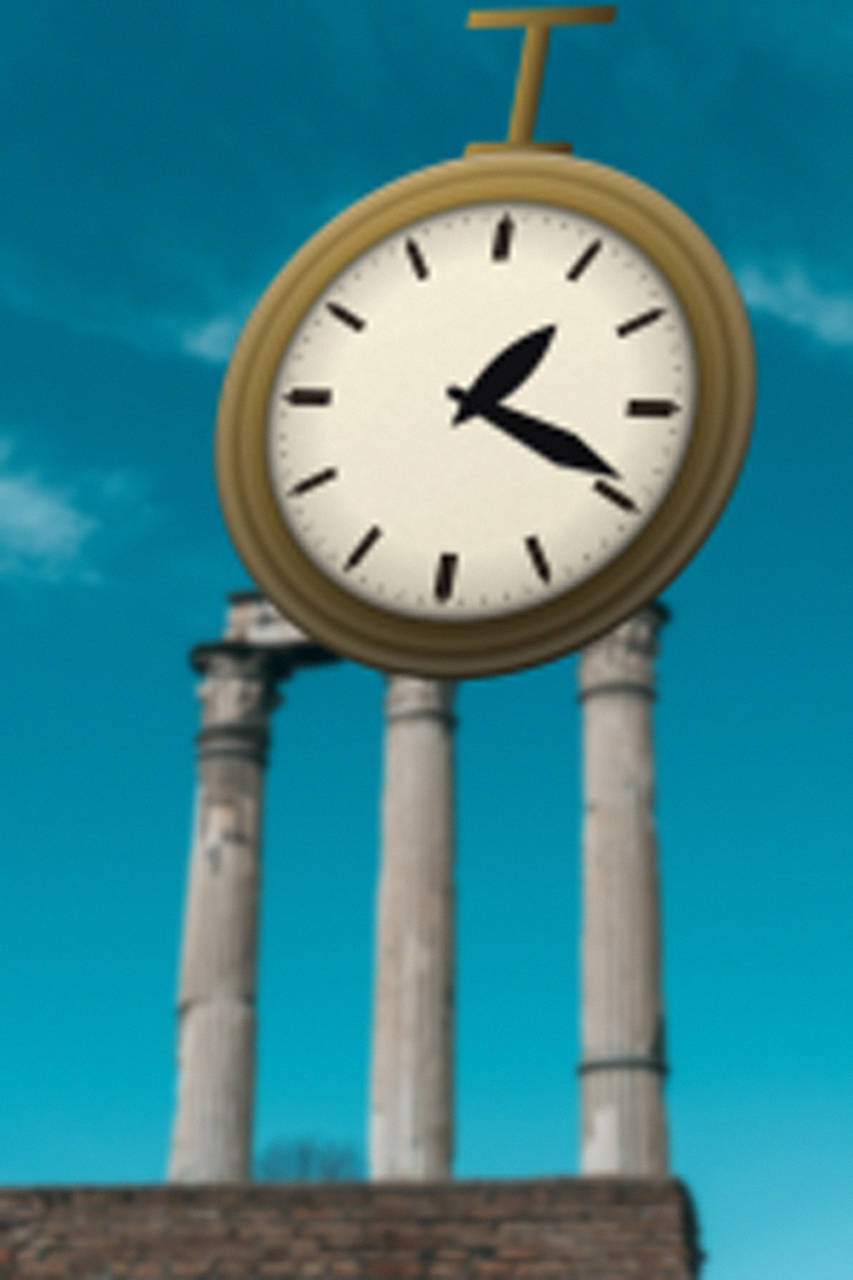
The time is 1:19
